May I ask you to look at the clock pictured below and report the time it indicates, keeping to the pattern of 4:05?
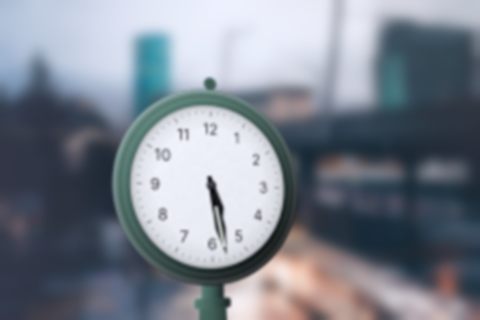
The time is 5:28
